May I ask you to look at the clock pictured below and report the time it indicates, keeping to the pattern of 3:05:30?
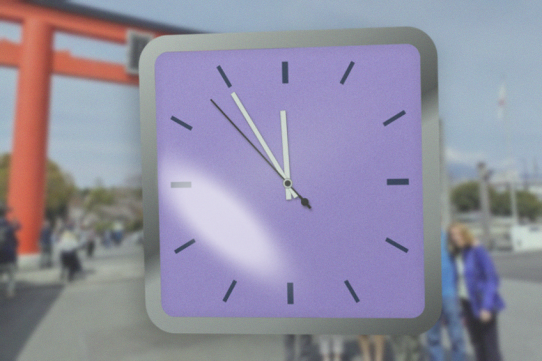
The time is 11:54:53
